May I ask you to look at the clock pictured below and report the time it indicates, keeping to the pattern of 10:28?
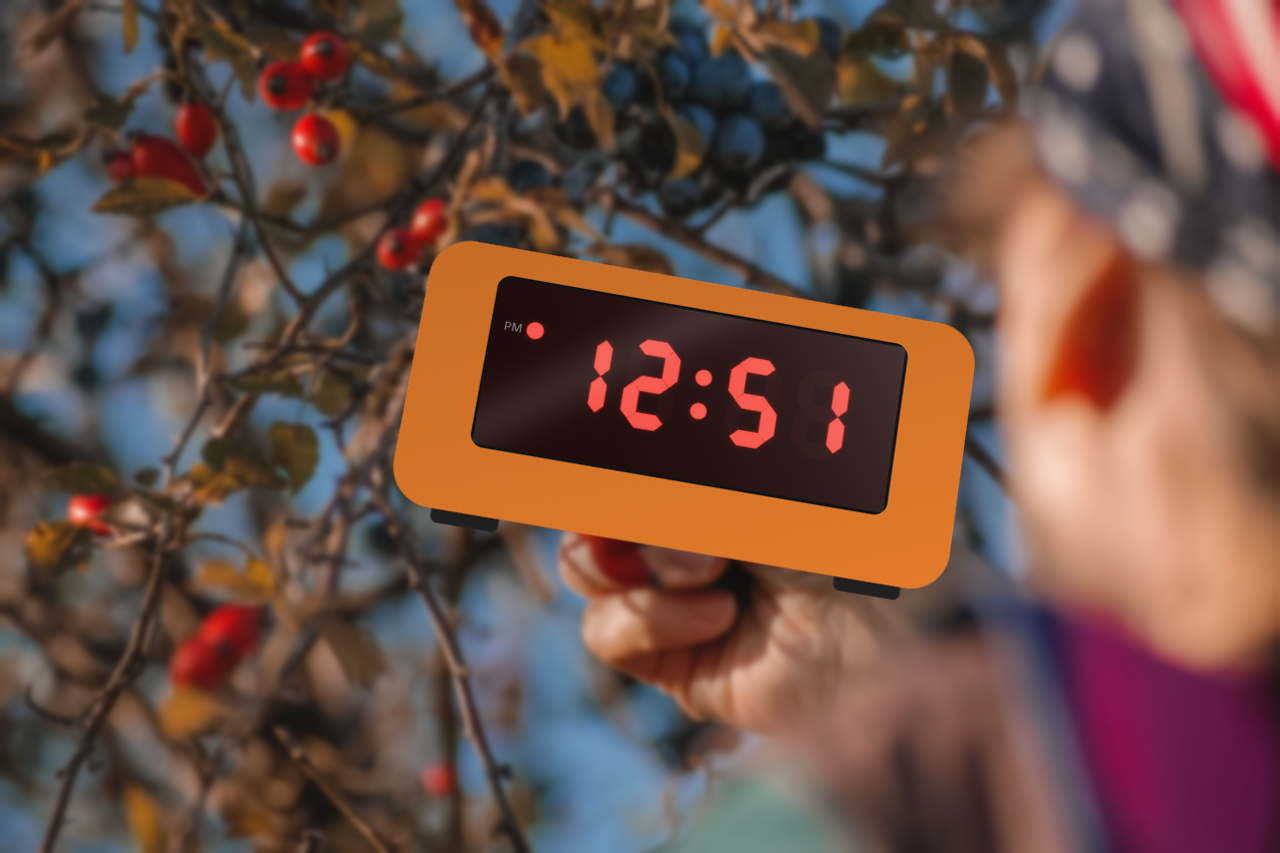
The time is 12:51
